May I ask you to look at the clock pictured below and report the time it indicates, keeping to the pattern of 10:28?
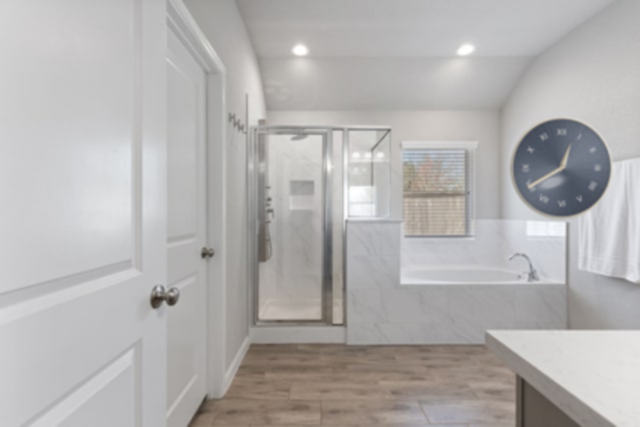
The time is 12:40
